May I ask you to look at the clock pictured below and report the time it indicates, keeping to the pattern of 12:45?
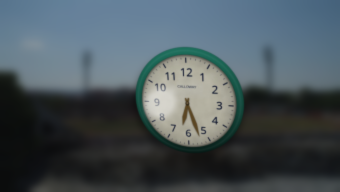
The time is 6:27
